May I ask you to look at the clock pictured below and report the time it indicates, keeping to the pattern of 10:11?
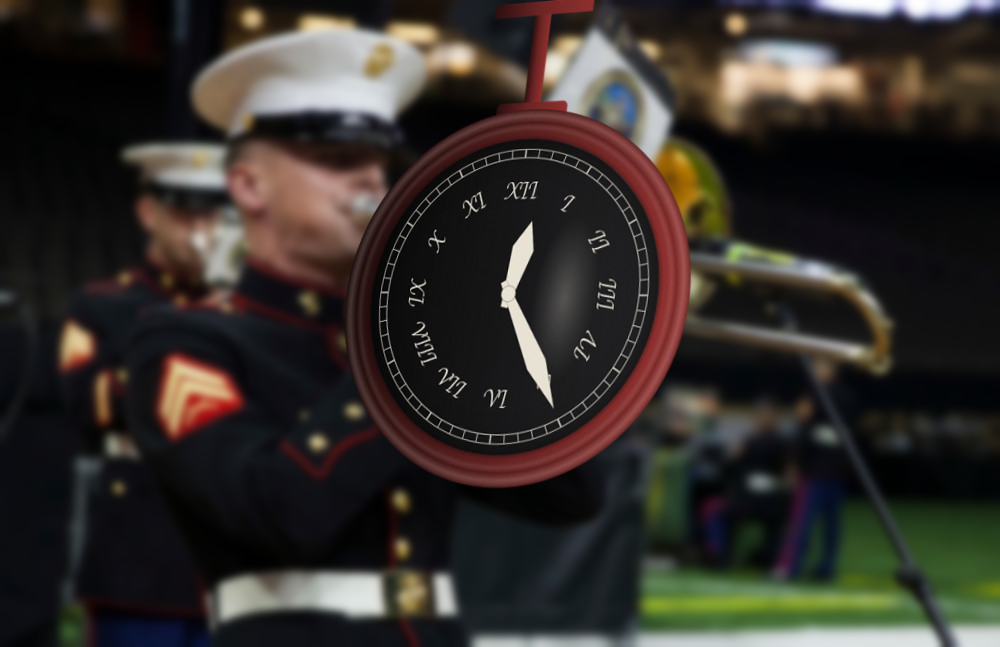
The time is 12:25
